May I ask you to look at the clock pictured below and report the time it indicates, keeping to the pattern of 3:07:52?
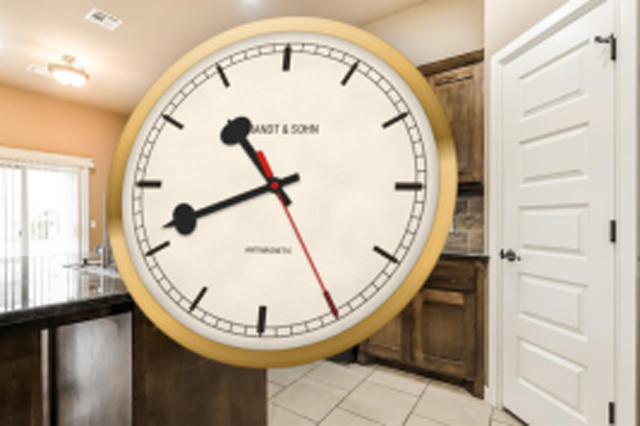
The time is 10:41:25
